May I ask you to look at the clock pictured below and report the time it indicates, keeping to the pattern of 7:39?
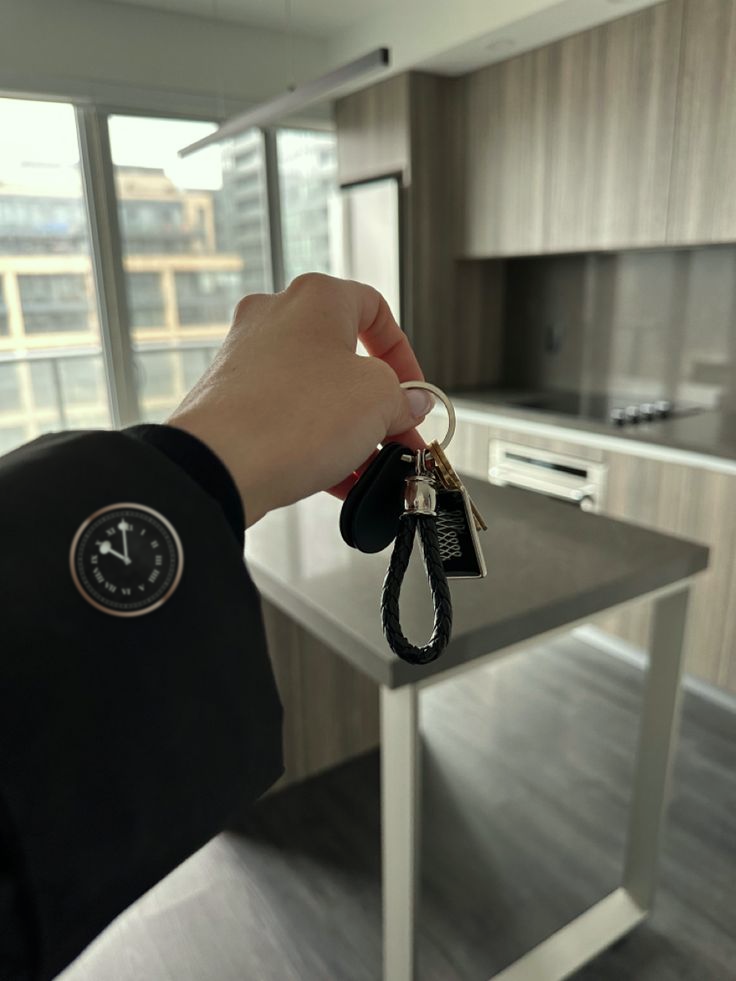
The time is 9:59
